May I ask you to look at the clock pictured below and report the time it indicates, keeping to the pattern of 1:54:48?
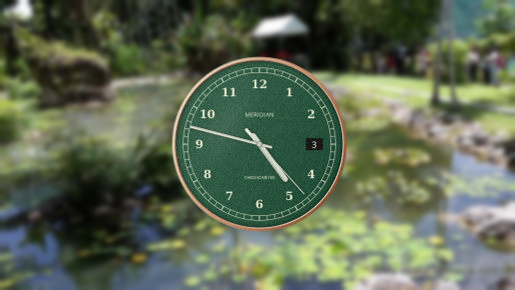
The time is 4:47:23
